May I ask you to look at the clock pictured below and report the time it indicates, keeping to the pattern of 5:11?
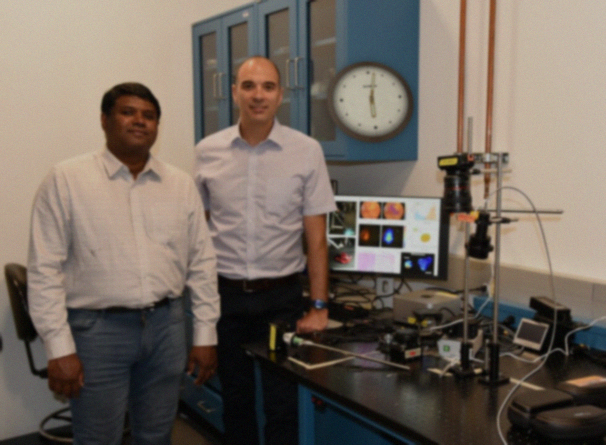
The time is 6:02
